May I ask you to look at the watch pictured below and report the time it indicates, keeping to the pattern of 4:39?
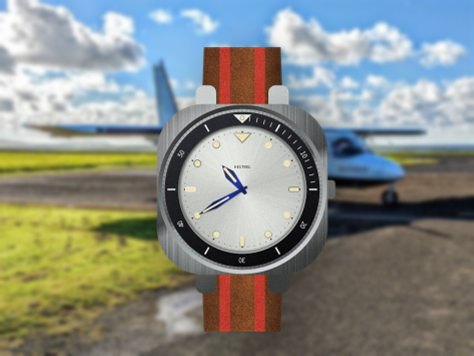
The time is 10:40
